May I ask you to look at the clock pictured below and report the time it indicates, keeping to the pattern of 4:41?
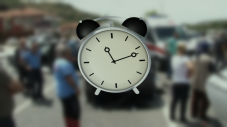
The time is 11:12
